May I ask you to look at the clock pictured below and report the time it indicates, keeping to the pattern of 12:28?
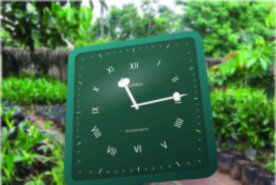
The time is 11:14
